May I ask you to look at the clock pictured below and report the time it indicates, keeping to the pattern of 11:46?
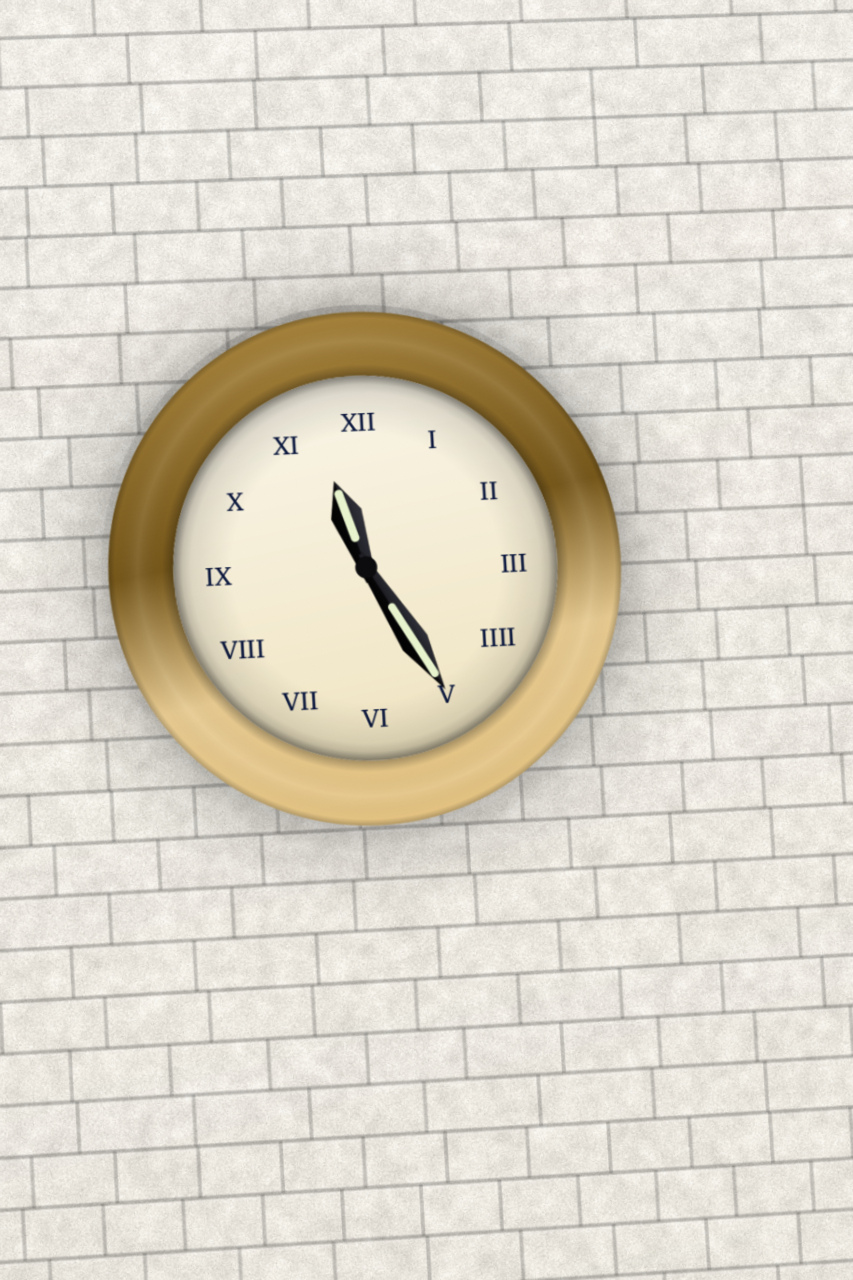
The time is 11:25
